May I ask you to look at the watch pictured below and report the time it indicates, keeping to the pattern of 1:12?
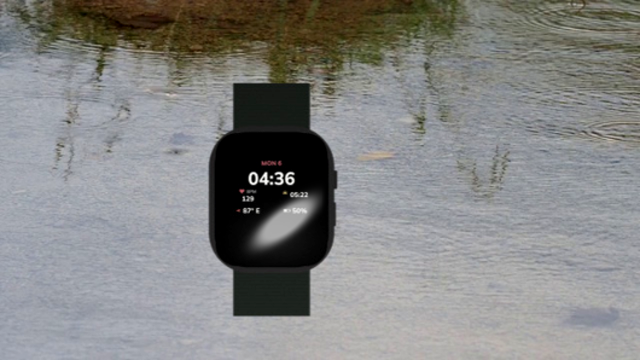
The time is 4:36
